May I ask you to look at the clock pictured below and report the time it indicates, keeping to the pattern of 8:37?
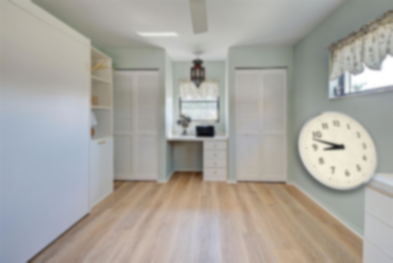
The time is 8:48
